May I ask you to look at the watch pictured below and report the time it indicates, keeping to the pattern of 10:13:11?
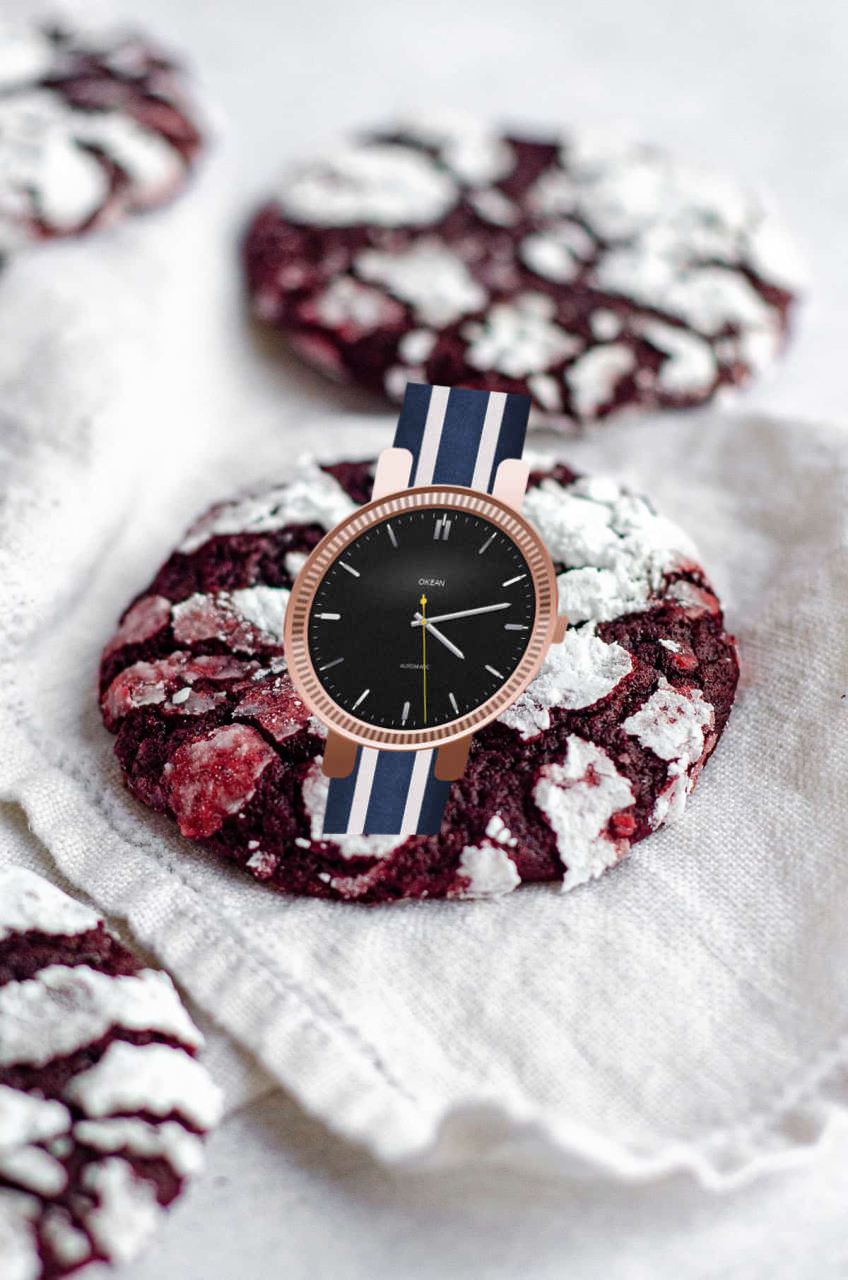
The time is 4:12:28
